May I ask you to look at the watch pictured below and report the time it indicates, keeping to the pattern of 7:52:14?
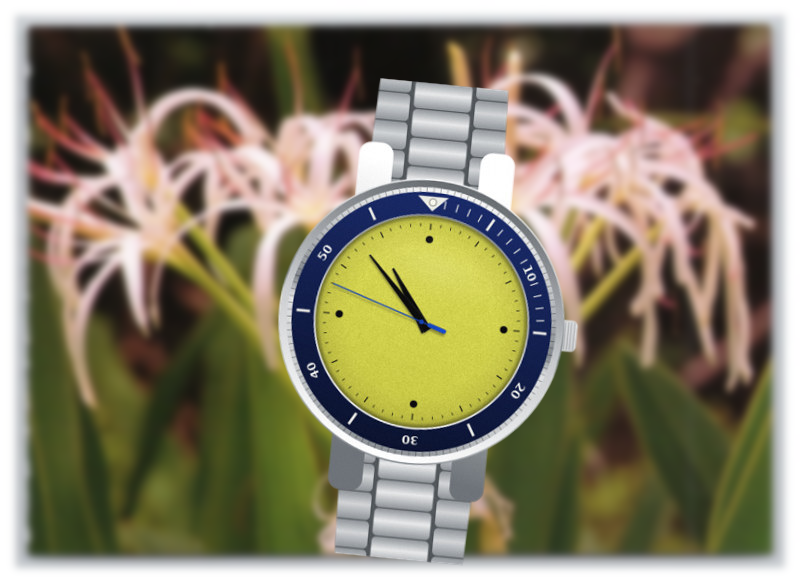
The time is 10:52:48
